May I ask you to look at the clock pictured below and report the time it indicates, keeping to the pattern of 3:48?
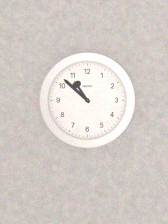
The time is 10:52
